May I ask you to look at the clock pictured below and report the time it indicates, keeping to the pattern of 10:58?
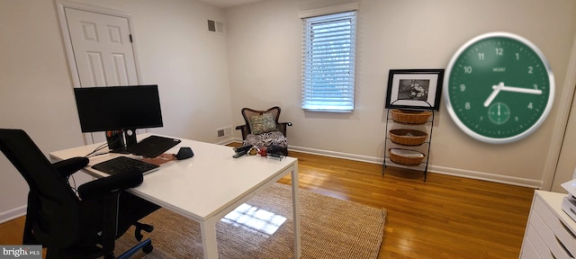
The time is 7:16
